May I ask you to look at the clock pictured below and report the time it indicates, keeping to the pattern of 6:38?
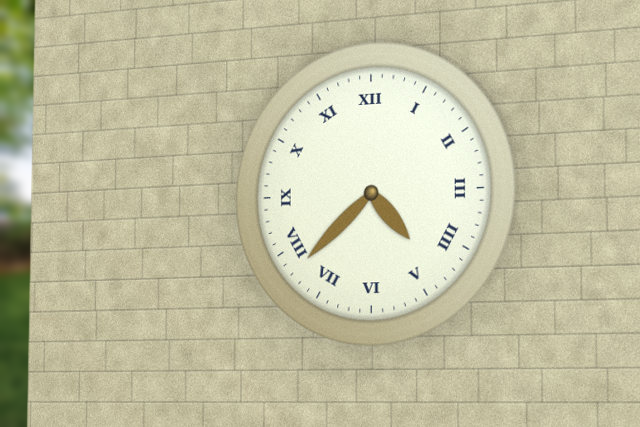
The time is 4:38
